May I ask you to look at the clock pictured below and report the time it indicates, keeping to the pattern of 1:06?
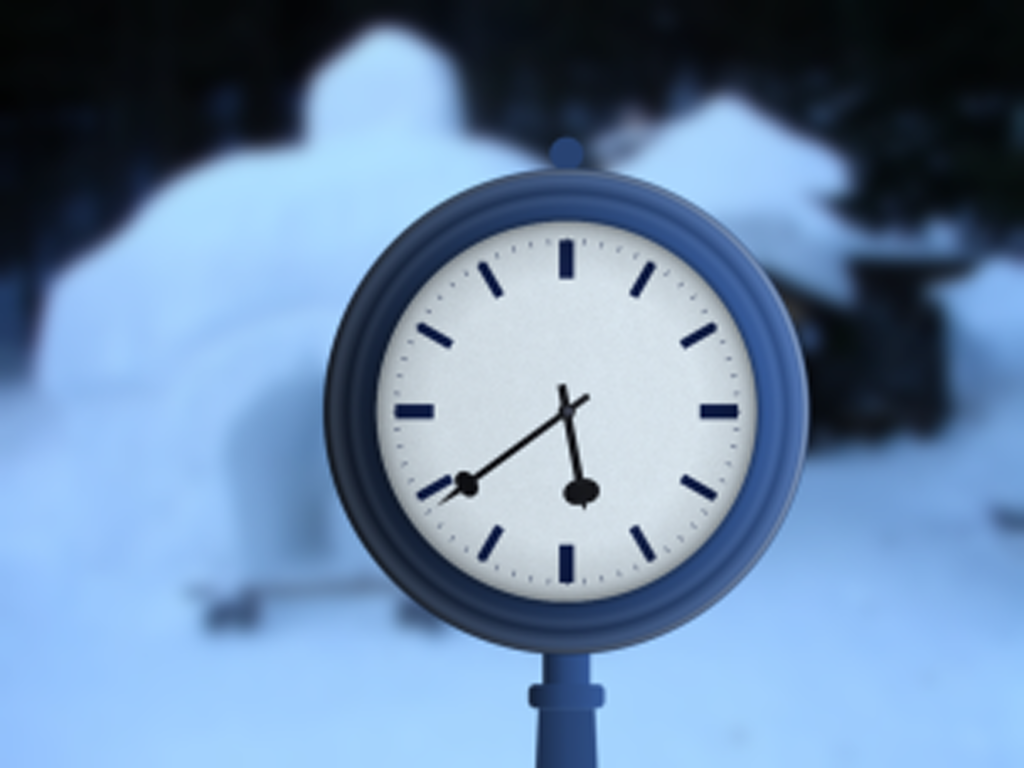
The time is 5:39
